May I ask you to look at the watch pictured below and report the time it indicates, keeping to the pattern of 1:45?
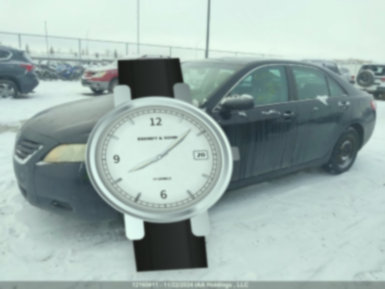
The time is 8:08
